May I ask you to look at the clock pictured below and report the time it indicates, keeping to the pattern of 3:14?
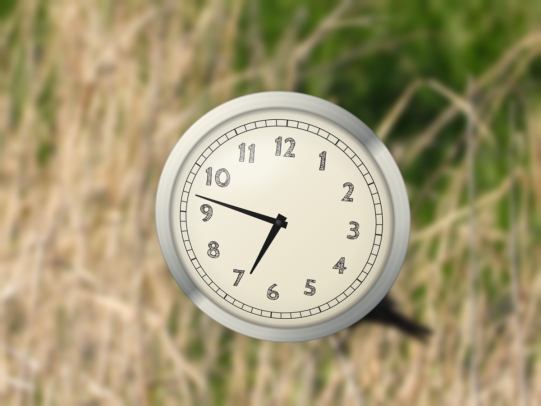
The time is 6:47
